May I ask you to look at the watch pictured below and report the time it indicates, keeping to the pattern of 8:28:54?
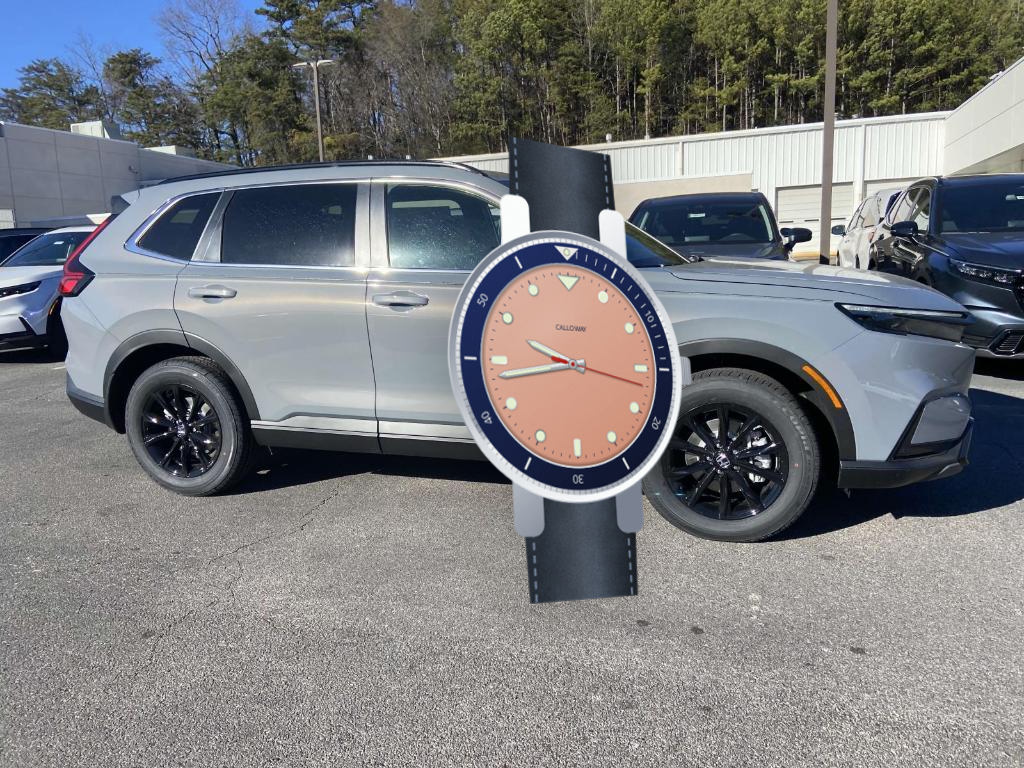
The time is 9:43:17
